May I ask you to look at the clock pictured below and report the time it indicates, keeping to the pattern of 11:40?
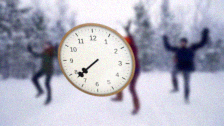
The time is 7:38
